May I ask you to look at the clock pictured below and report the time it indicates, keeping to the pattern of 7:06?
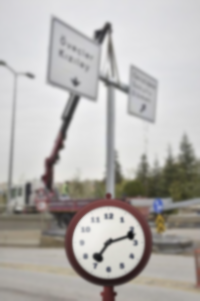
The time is 7:12
